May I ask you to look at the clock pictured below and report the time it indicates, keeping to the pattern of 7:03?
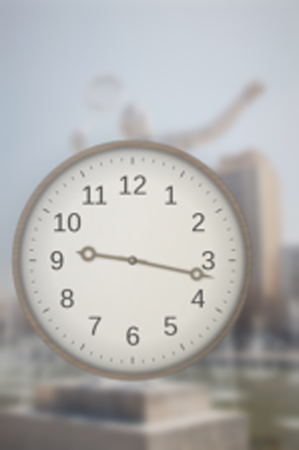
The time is 9:17
